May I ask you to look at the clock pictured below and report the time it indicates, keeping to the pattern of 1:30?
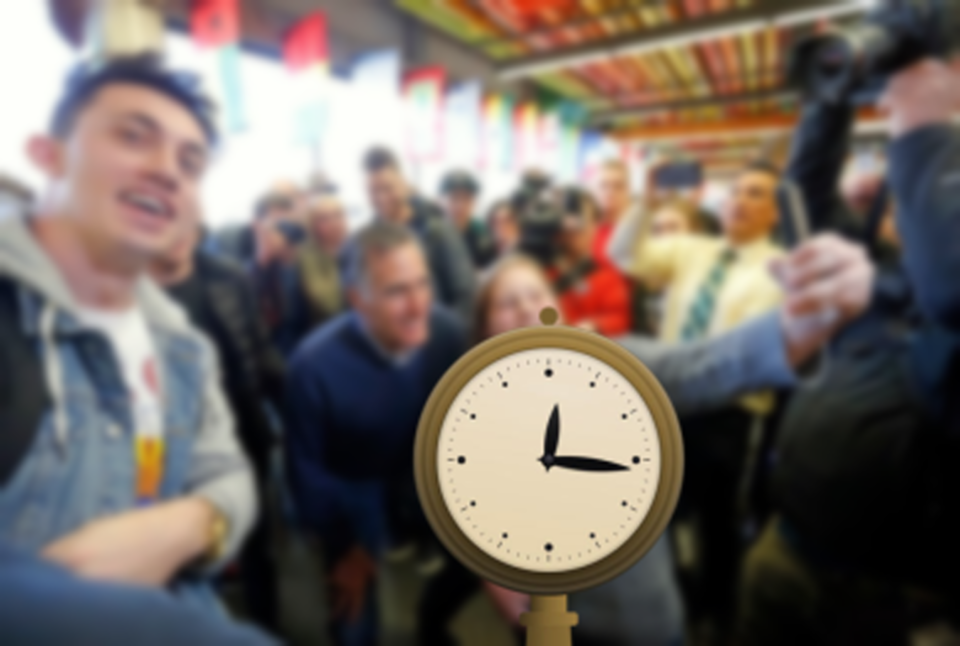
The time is 12:16
